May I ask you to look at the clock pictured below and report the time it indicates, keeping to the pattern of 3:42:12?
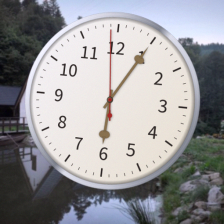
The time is 6:04:59
